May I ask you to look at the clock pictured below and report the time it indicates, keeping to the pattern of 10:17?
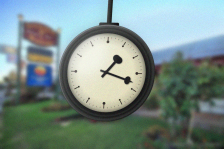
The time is 1:18
